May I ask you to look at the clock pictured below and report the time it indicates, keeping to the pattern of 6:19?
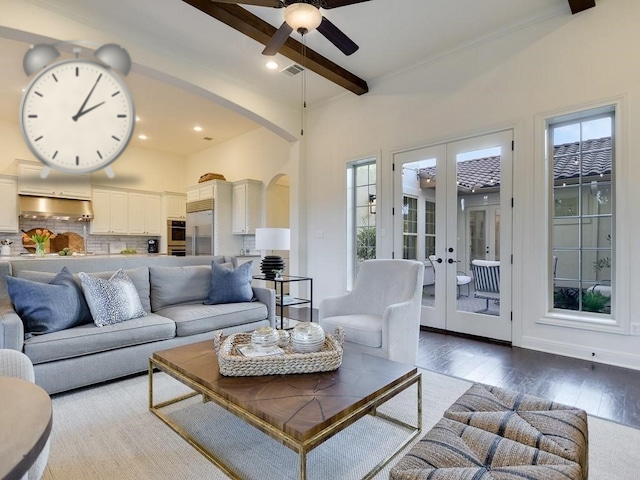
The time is 2:05
